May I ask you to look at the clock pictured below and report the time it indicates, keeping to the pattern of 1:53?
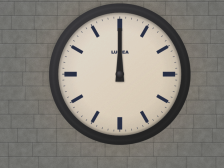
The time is 12:00
